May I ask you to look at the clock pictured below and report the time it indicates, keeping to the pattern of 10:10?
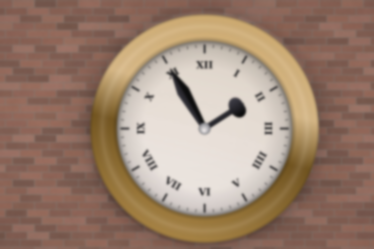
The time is 1:55
